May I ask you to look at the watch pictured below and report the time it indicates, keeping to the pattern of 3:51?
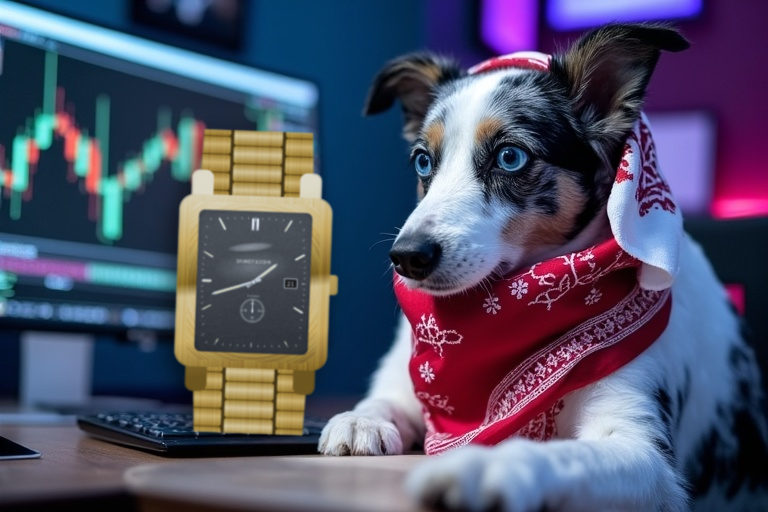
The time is 1:42
